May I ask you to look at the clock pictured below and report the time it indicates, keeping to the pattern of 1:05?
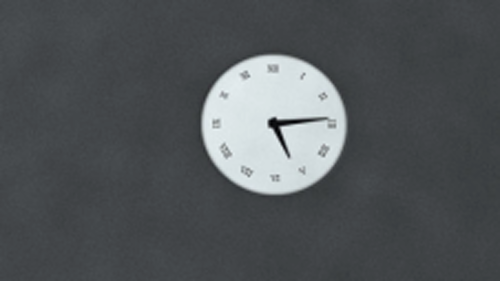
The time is 5:14
